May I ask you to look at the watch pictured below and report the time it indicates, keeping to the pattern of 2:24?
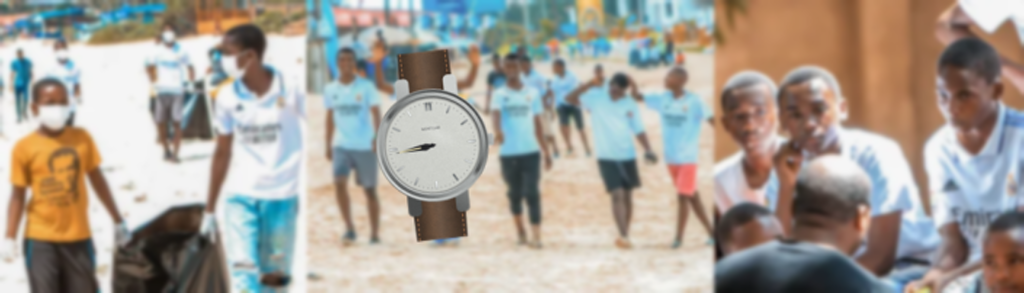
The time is 8:44
